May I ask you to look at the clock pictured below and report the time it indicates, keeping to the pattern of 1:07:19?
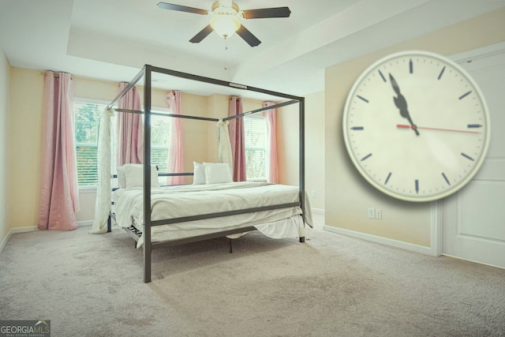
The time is 10:56:16
